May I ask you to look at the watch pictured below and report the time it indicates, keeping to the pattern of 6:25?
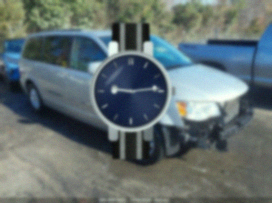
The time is 9:14
